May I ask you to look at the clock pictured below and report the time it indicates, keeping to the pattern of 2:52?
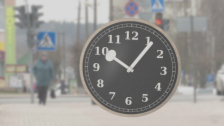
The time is 10:06
